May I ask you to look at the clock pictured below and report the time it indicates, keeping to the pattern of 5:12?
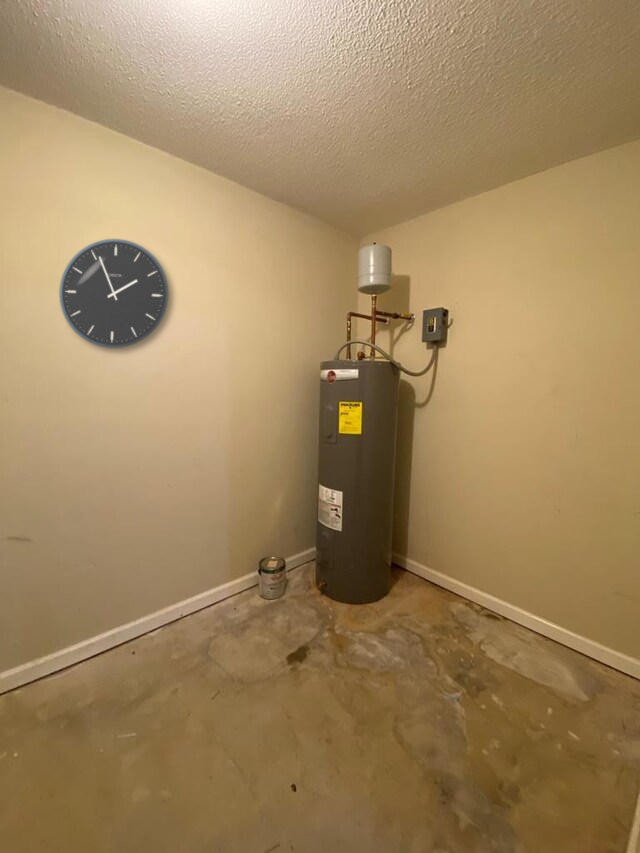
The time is 1:56
